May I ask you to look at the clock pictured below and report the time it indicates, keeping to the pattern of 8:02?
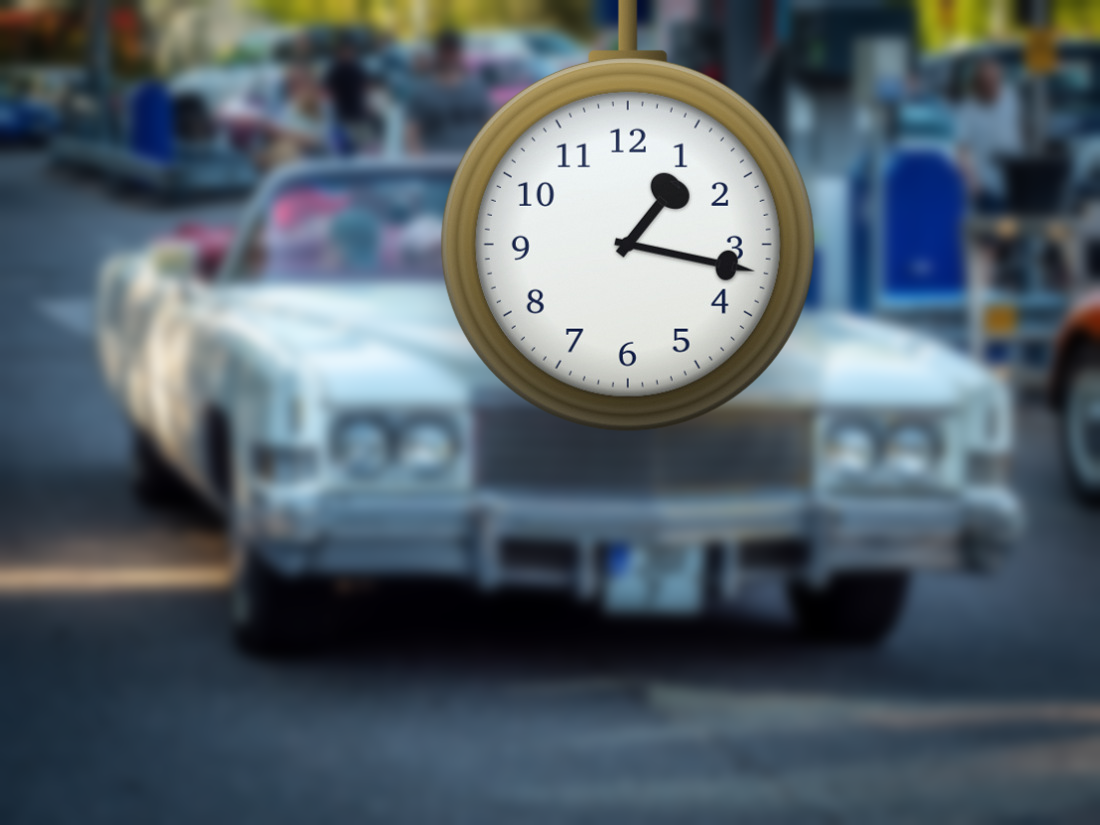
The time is 1:17
